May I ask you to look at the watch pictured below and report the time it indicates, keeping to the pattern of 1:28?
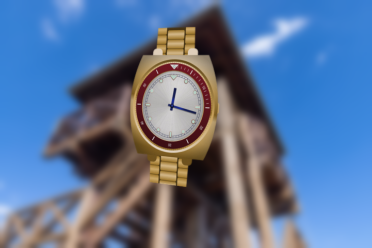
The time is 12:17
